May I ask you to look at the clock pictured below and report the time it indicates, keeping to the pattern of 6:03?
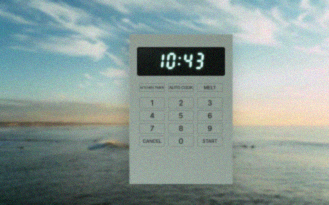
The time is 10:43
